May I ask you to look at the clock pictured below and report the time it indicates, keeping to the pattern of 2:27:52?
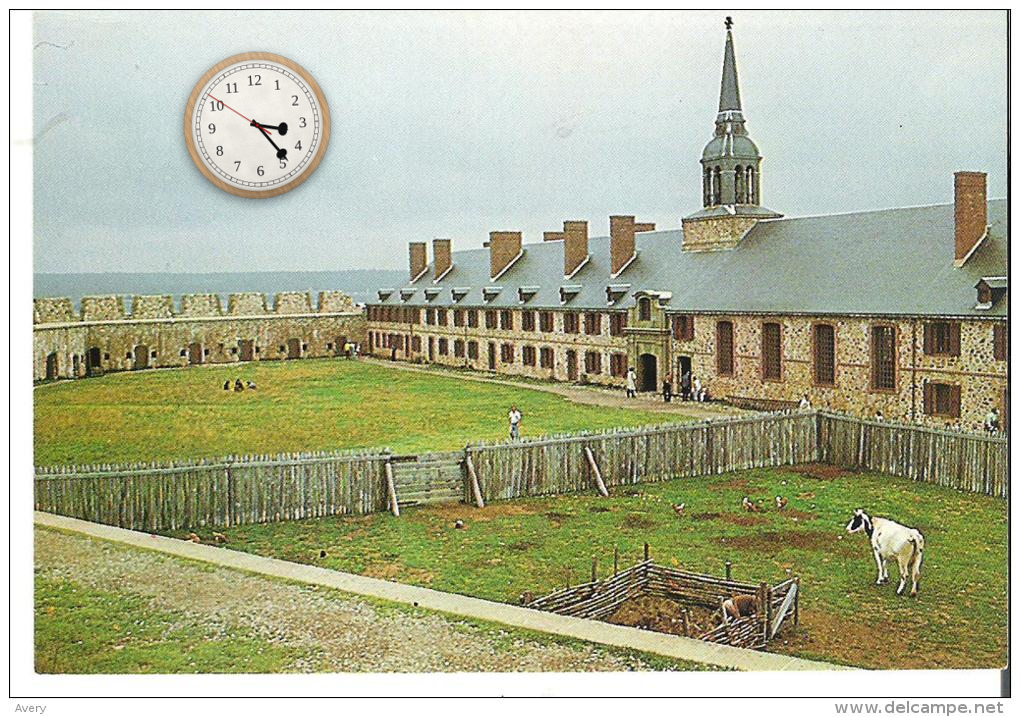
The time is 3:23:51
